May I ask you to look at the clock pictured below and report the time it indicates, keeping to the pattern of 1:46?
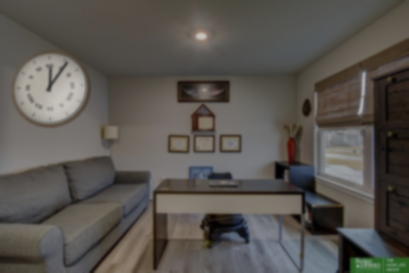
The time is 12:06
